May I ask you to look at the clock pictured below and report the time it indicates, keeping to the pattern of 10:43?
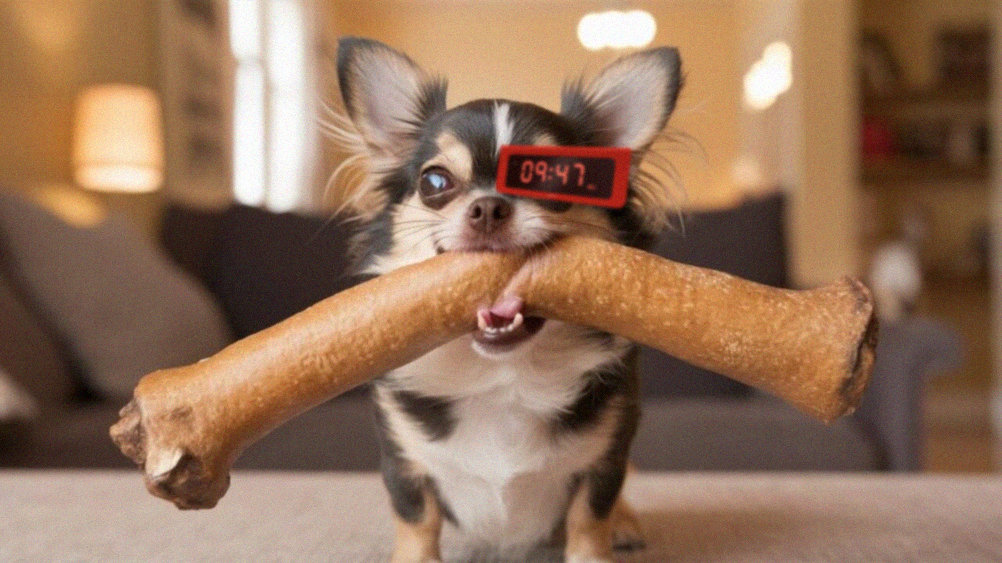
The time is 9:47
